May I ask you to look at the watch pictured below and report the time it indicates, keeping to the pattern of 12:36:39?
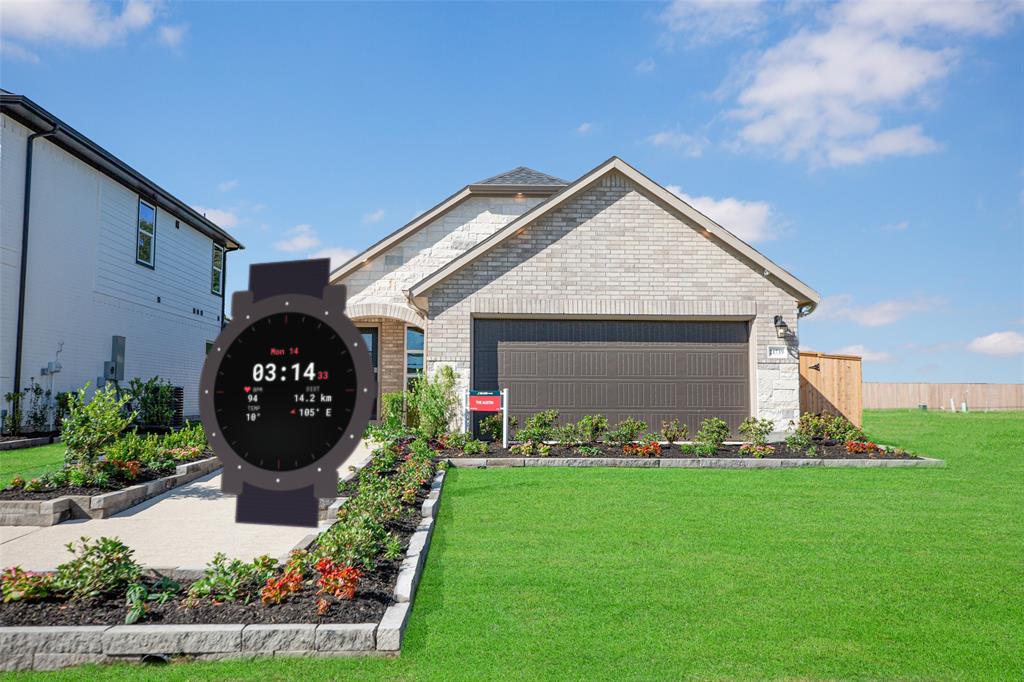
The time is 3:14:33
